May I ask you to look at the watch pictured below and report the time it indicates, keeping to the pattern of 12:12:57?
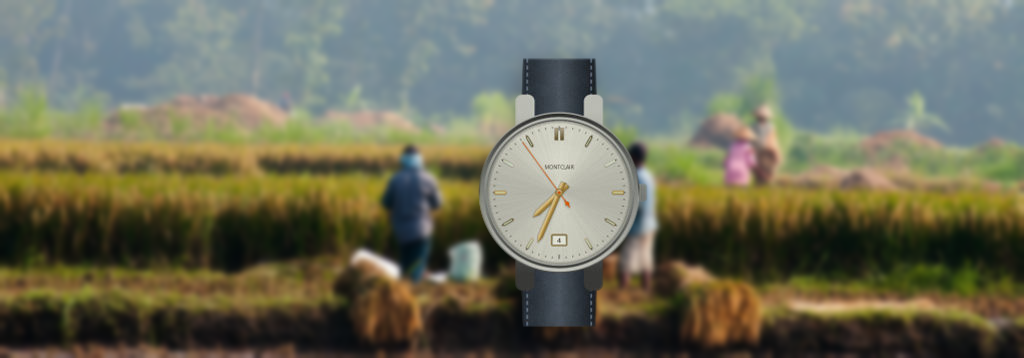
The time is 7:33:54
